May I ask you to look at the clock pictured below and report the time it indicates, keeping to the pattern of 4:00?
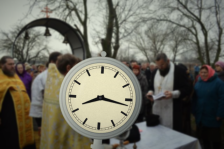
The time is 8:17
